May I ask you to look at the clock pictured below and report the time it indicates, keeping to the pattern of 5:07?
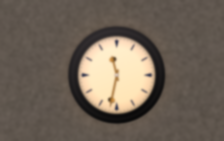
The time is 11:32
